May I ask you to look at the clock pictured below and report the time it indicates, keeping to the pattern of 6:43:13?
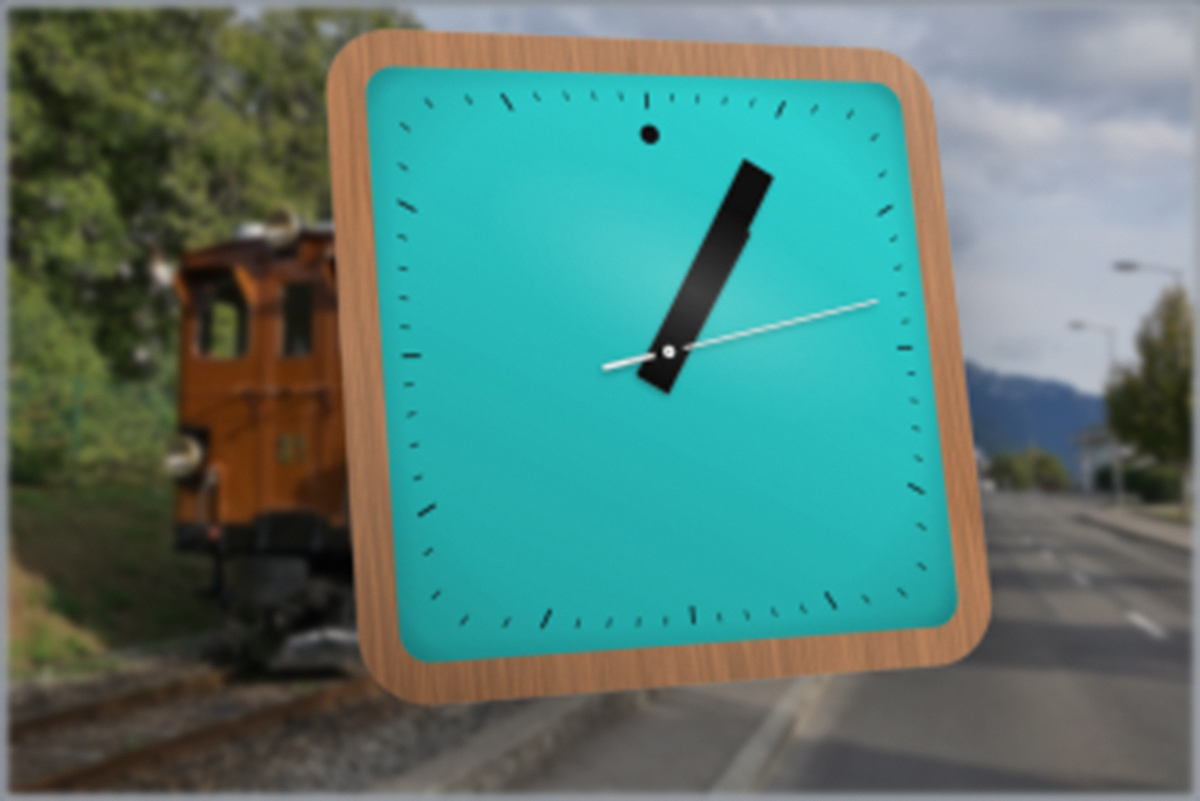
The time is 1:05:13
